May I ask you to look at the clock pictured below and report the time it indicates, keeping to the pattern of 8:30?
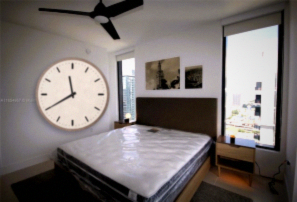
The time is 11:40
